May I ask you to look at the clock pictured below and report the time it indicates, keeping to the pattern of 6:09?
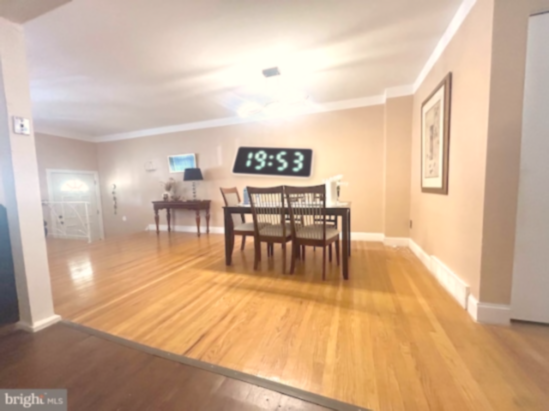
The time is 19:53
